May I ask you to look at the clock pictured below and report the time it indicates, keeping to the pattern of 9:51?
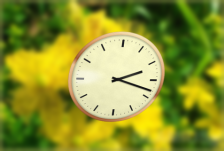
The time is 2:18
